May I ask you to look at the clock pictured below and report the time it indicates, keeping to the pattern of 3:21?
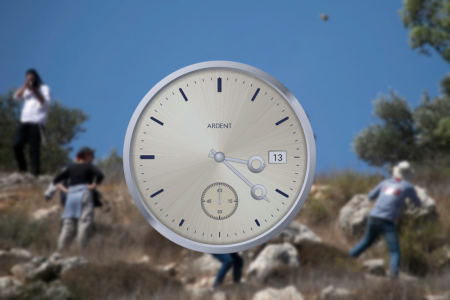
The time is 3:22
